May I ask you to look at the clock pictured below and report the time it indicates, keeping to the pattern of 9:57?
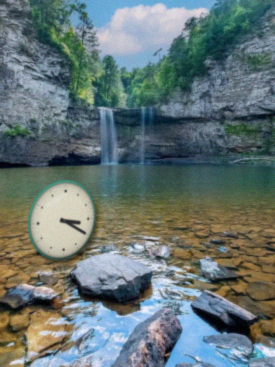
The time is 3:20
